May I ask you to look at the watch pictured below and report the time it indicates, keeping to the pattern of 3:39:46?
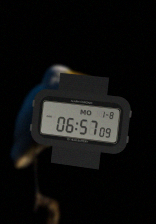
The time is 6:57:09
